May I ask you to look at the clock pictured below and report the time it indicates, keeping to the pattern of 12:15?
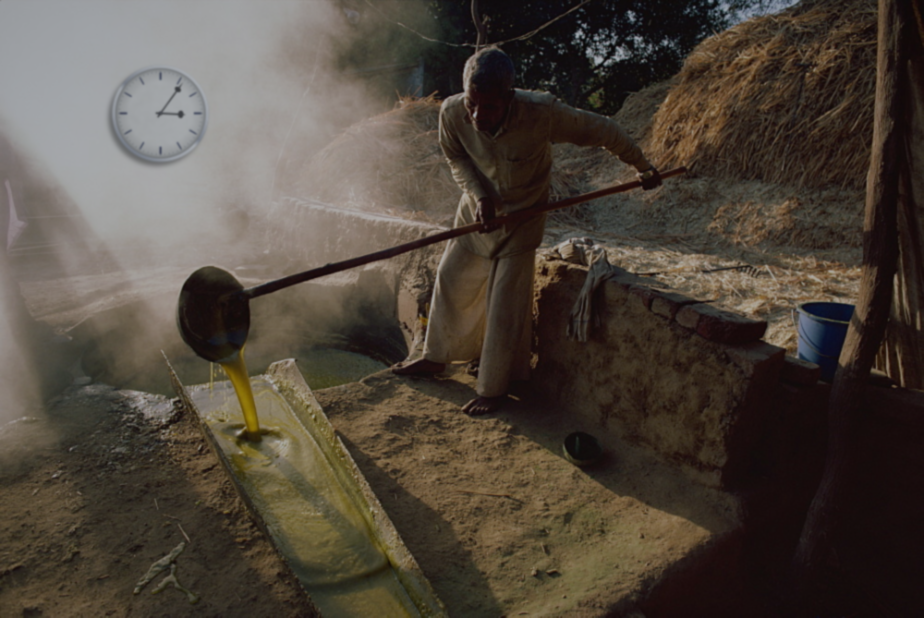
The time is 3:06
